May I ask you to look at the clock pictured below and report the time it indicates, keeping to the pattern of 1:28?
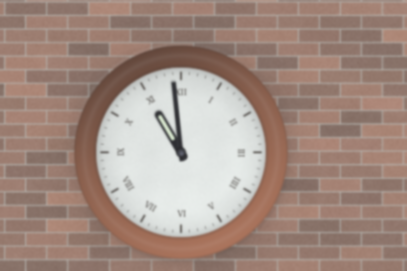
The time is 10:59
